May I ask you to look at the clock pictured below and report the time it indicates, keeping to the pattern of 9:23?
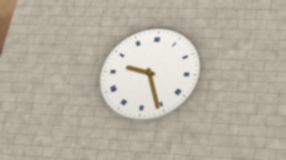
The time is 9:26
